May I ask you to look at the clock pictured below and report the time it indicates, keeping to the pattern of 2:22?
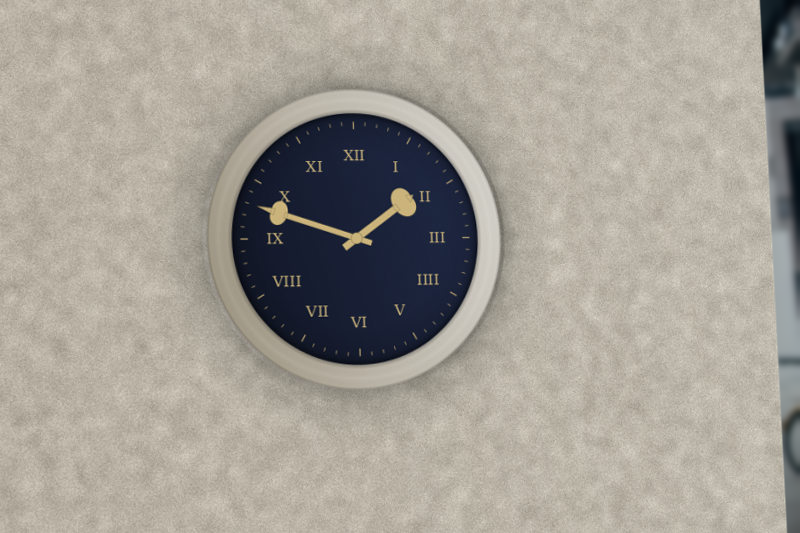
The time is 1:48
